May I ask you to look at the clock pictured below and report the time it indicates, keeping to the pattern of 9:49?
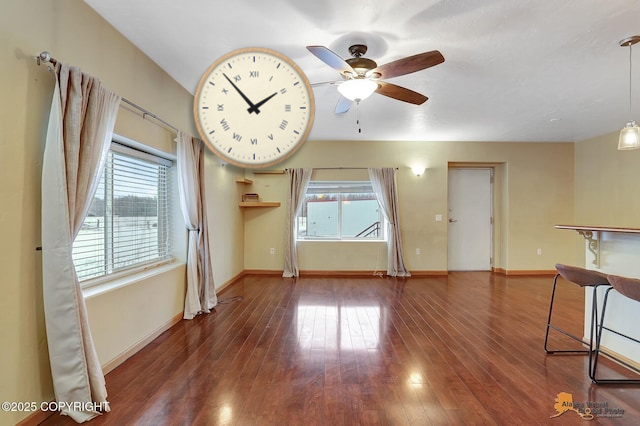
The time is 1:53
